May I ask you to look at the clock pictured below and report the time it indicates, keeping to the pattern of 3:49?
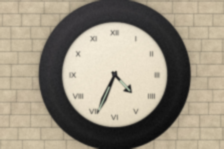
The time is 4:34
